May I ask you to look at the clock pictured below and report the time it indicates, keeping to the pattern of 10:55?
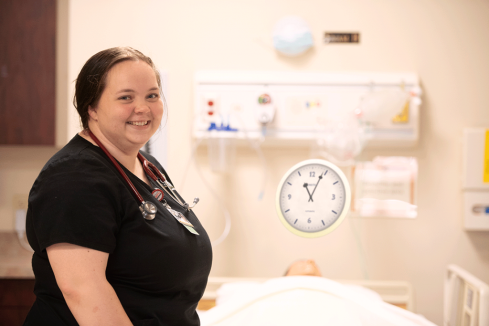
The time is 11:04
